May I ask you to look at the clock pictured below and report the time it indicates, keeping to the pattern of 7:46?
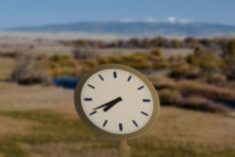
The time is 7:41
